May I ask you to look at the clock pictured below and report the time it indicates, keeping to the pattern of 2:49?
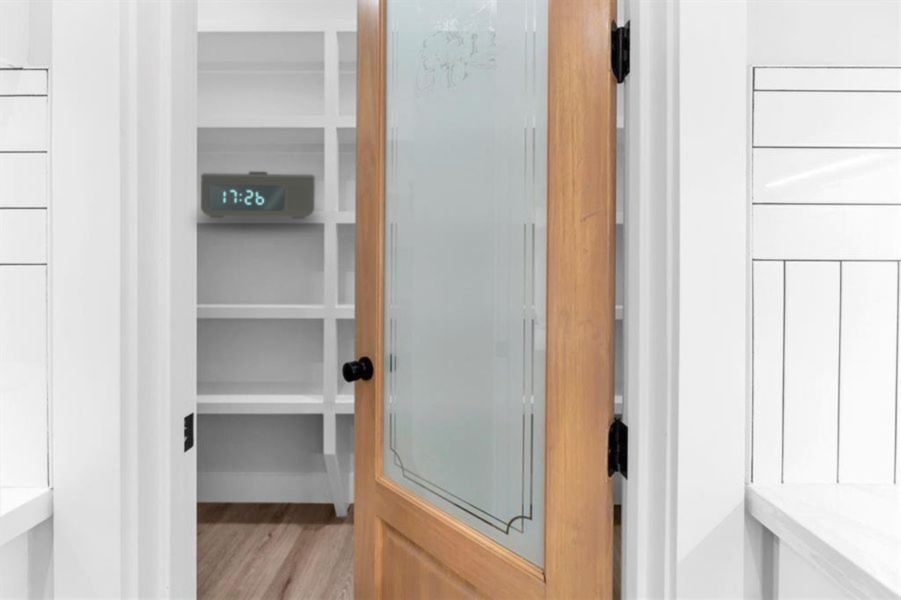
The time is 17:26
